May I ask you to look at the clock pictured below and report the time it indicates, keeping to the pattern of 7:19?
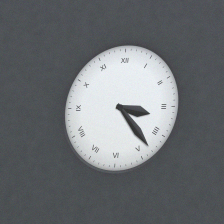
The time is 3:23
